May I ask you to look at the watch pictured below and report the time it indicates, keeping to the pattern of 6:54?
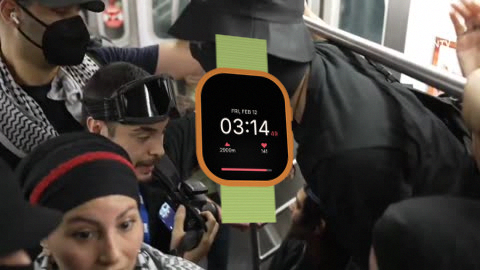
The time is 3:14
